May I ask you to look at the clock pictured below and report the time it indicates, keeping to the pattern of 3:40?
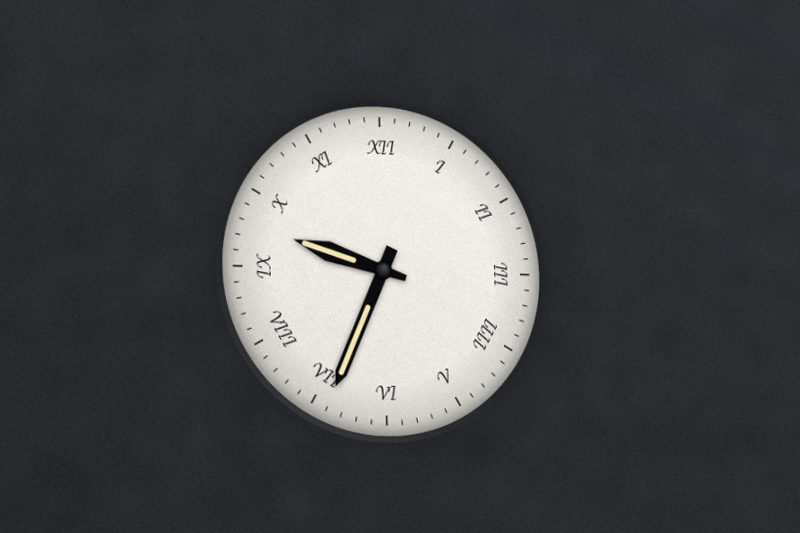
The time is 9:34
